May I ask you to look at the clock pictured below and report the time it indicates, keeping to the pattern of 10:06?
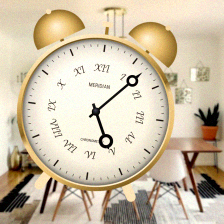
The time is 5:07
